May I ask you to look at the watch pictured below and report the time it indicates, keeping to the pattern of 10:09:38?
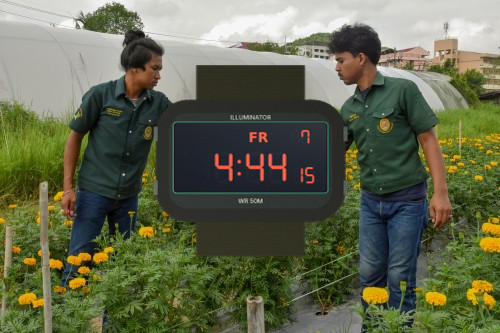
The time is 4:44:15
